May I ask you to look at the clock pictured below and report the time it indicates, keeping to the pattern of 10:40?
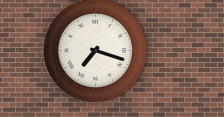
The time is 7:18
